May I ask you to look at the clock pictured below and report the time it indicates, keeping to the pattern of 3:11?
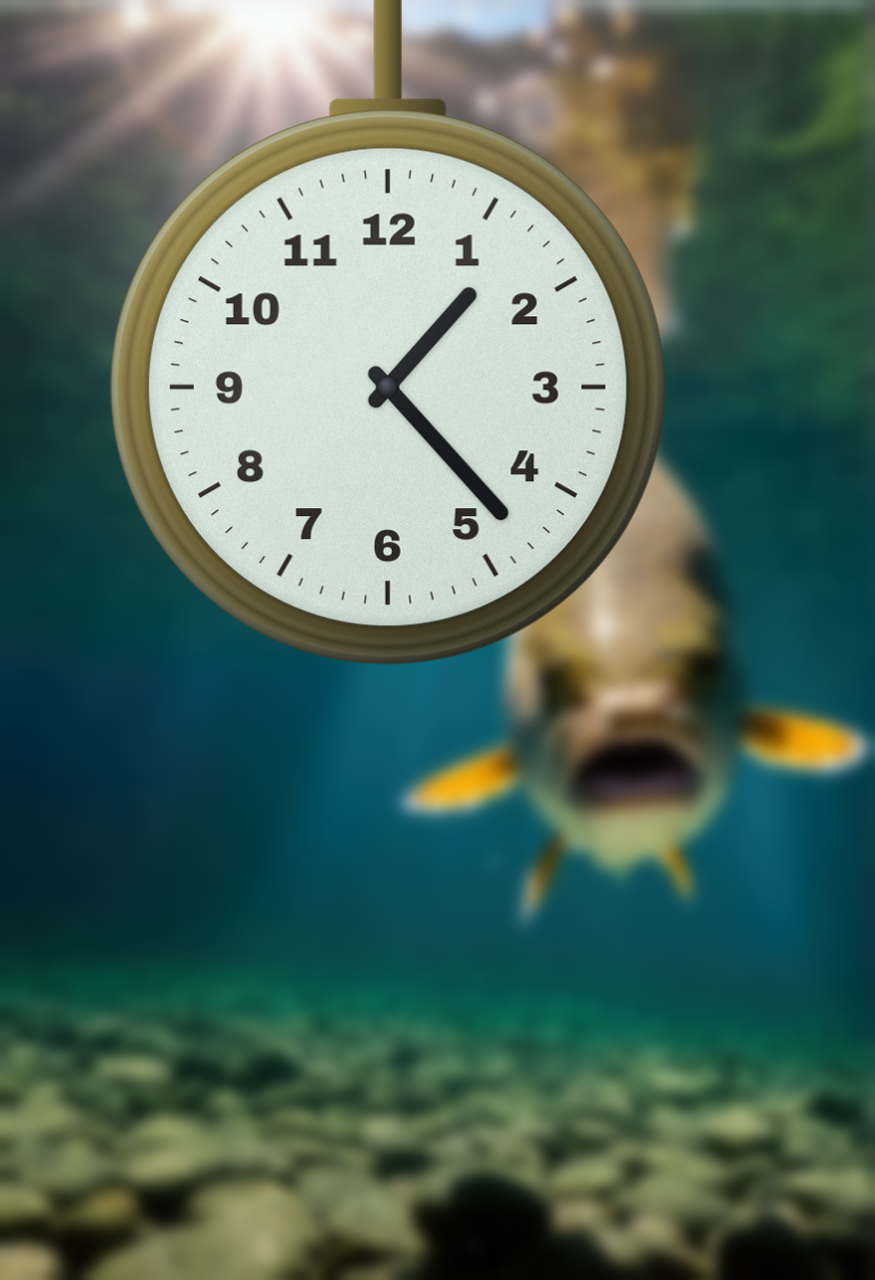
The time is 1:23
